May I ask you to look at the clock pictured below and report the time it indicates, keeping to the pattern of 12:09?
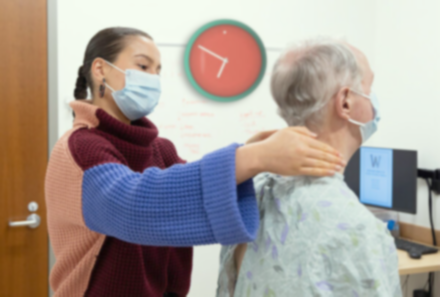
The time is 6:50
